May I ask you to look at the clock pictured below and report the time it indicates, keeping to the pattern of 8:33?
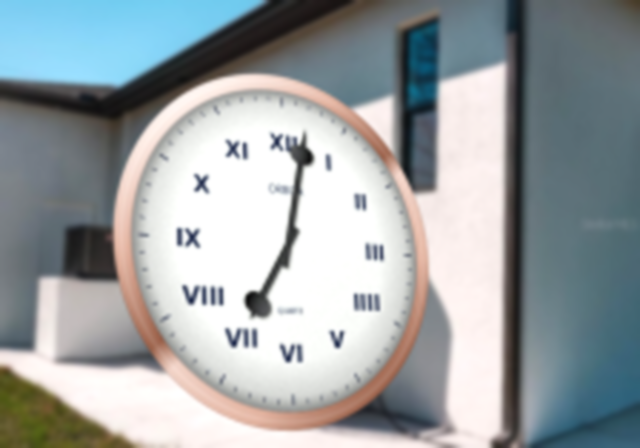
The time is 7:02
